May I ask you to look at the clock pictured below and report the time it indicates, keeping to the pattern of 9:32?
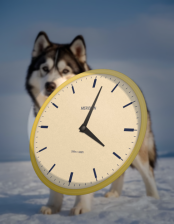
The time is 4:02
